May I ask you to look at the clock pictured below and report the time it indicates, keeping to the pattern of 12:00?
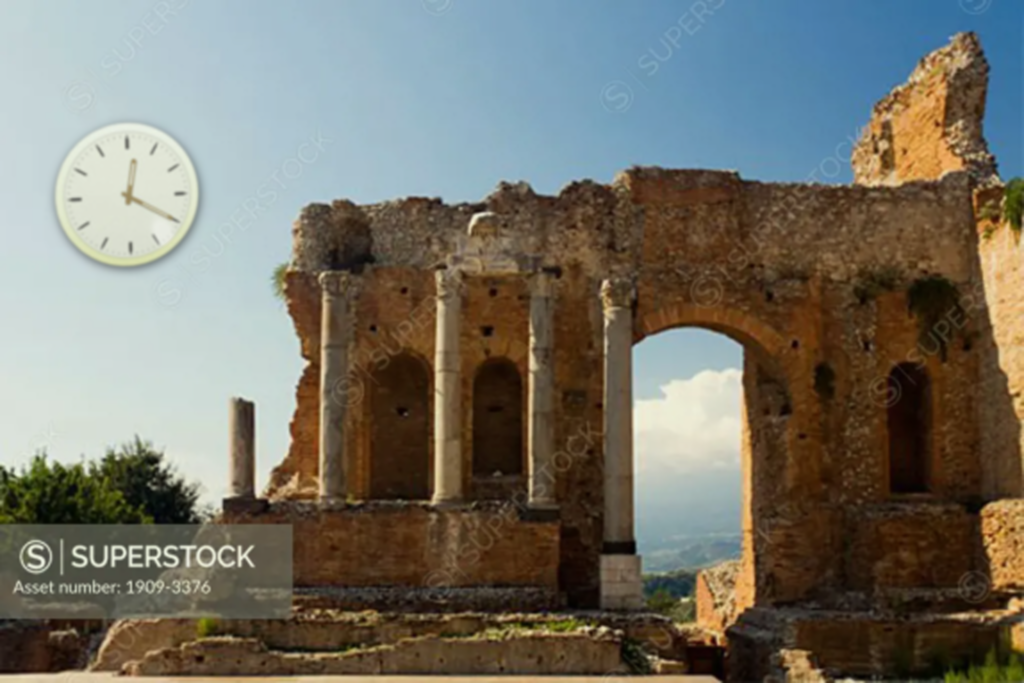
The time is 12:20
